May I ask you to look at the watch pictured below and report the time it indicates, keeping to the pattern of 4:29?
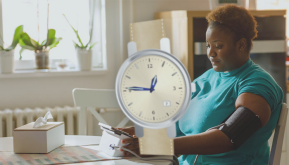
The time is 12:46
